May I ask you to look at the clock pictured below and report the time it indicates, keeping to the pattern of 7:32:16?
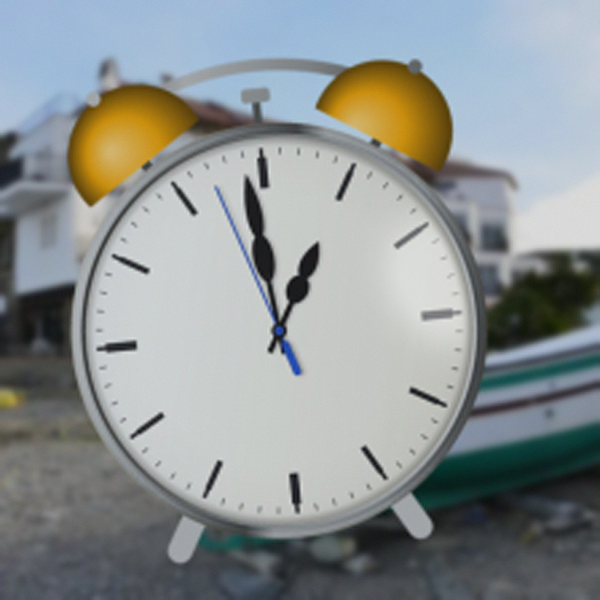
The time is 12:58:57
